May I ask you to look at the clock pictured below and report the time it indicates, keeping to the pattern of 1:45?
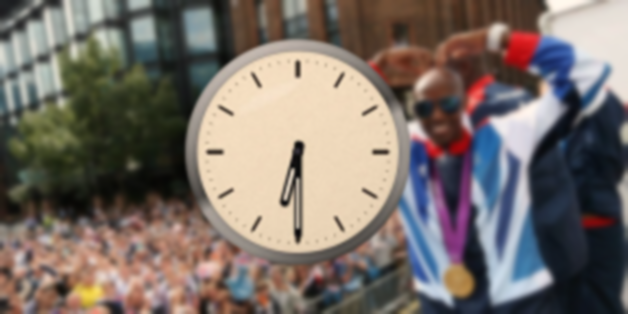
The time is 6:30
